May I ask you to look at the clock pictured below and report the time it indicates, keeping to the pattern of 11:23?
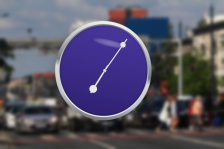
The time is 7:06
